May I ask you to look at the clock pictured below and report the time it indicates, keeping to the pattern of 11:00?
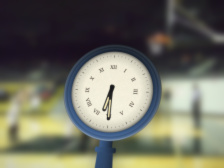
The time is 6:30
